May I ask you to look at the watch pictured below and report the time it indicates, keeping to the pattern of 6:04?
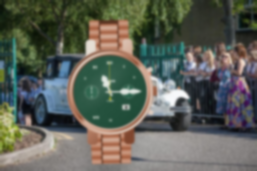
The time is 11:15
